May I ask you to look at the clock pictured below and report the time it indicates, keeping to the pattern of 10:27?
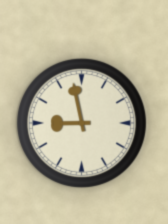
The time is 8:58
